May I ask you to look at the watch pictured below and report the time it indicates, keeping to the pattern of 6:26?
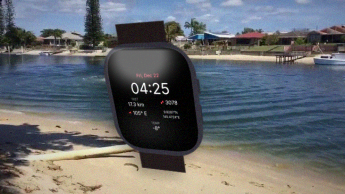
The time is 4:25
